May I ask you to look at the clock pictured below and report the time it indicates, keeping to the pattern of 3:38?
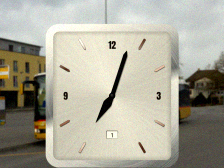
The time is 7:03
